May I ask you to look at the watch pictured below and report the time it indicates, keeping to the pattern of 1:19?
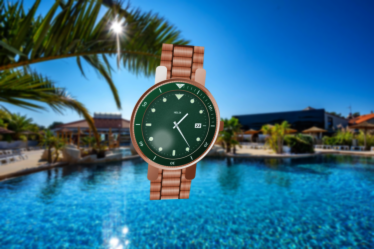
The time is 1:24
